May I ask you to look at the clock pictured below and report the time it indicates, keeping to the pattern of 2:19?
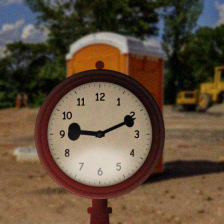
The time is 9:11
